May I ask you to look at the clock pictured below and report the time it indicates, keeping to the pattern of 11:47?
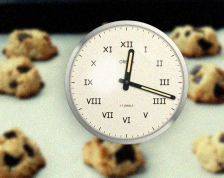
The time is 12:18
